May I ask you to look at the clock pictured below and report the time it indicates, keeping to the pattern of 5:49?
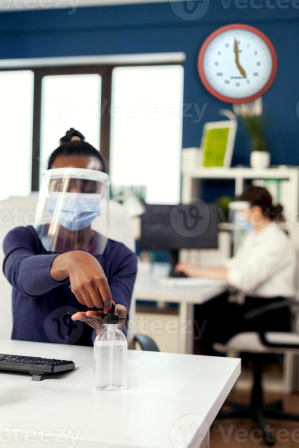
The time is 4:59
